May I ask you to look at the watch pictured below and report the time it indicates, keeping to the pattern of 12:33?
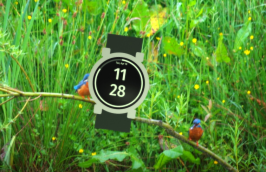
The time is 11:28
